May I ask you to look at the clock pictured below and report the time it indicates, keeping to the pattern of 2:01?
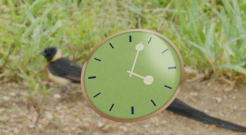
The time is 4:03
